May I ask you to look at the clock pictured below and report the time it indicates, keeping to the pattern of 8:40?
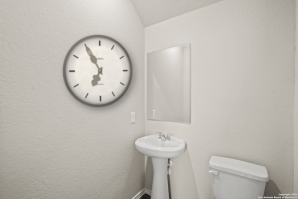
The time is 6:55
